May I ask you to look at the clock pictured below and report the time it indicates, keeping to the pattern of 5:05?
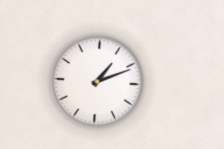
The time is 1:11
